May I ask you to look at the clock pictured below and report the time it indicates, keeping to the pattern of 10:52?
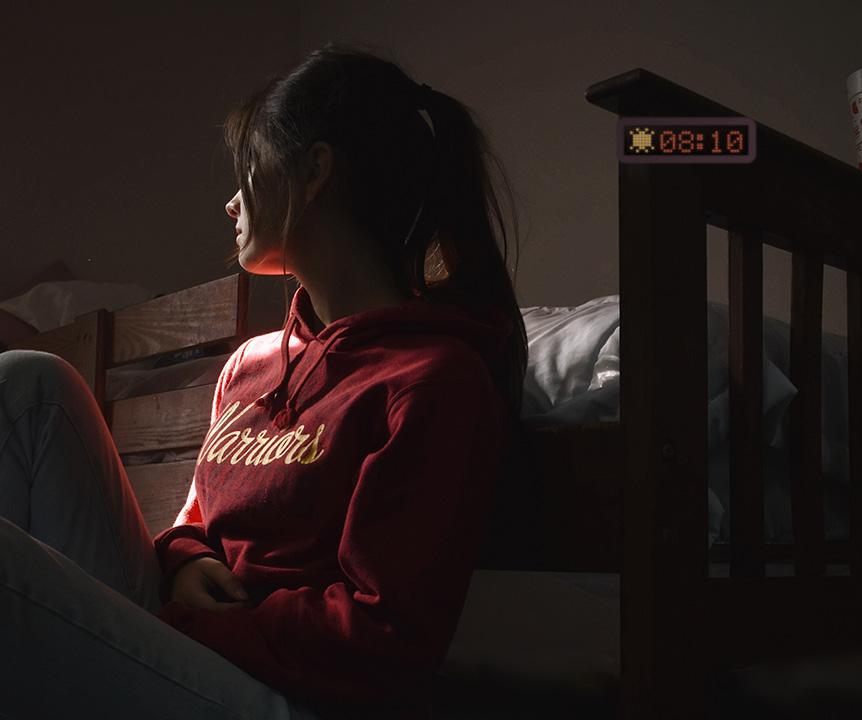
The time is 8:10
